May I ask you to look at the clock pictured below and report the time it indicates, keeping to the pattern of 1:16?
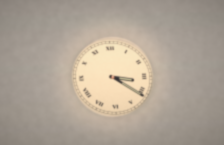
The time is 3:21
